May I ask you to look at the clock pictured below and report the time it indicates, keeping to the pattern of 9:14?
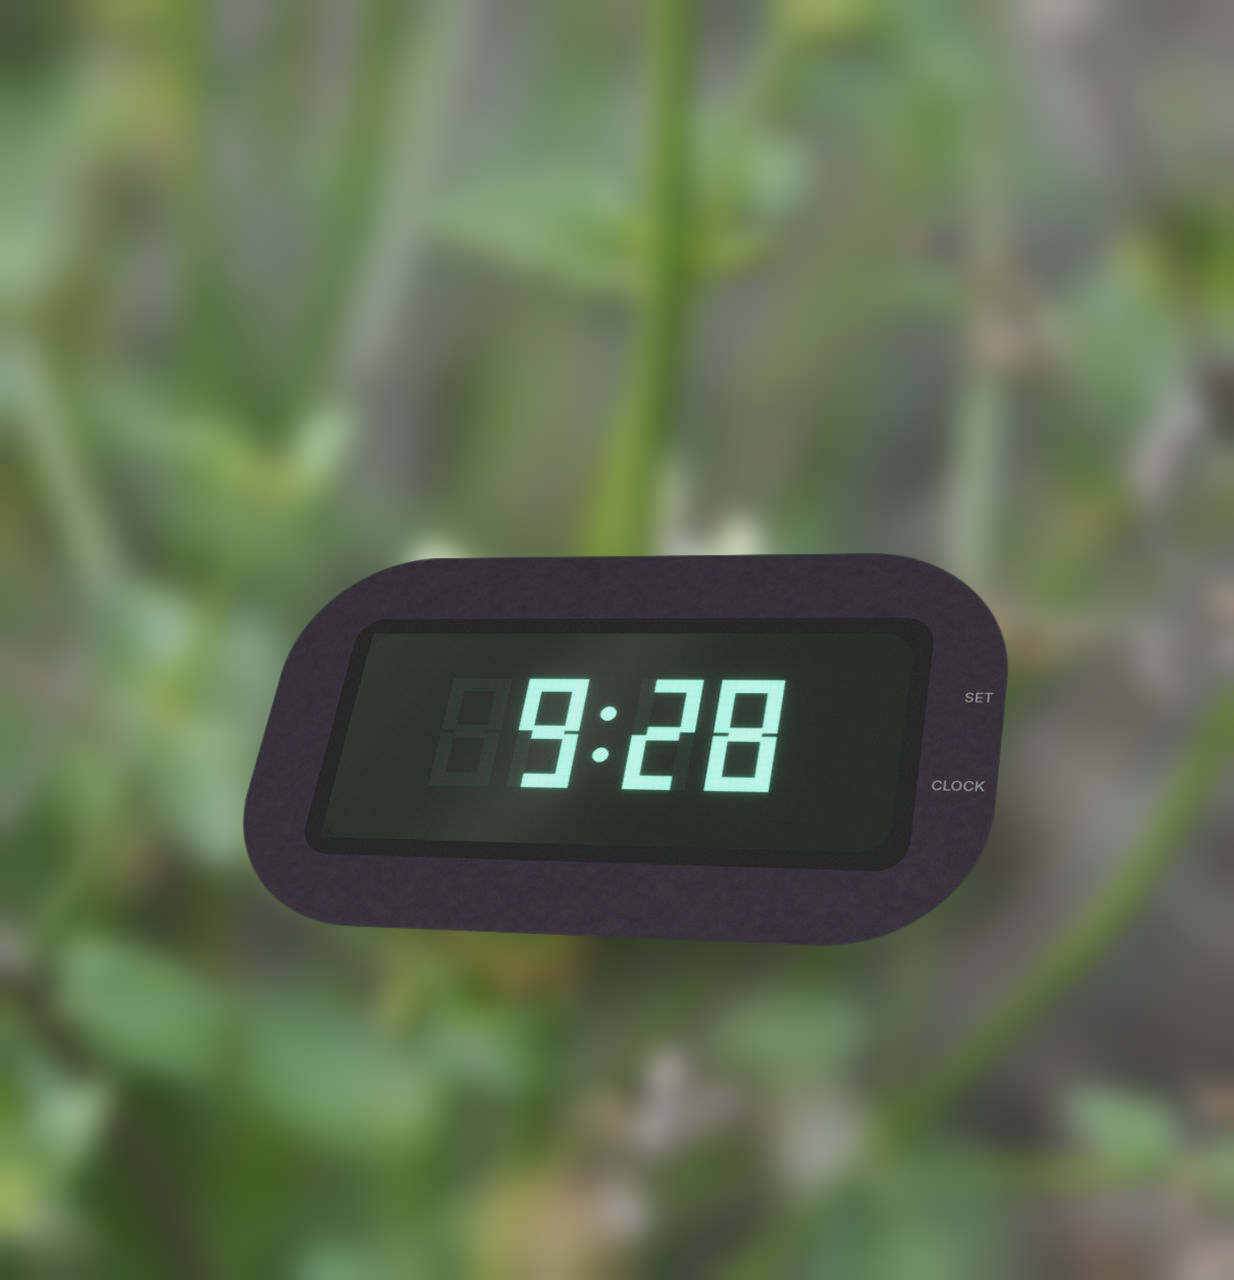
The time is 9:28
